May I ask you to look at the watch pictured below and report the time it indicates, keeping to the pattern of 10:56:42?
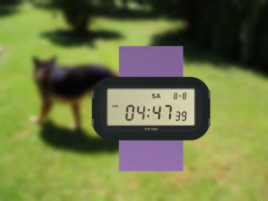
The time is 4:47:39
